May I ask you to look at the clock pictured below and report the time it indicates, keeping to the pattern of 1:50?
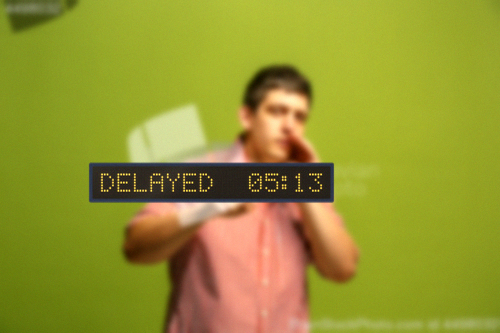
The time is 5:13
